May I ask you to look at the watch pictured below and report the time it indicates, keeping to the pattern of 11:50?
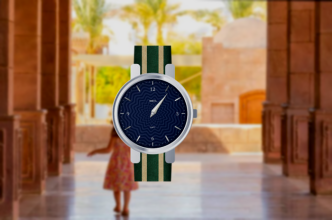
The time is 1:06
